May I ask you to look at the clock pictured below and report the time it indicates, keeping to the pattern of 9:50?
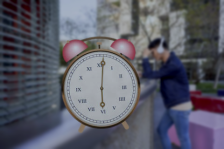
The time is 6:01
